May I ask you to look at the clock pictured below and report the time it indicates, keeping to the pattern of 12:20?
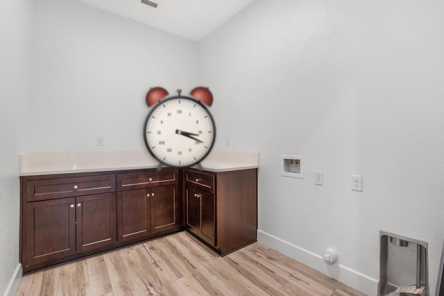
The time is 3:19
